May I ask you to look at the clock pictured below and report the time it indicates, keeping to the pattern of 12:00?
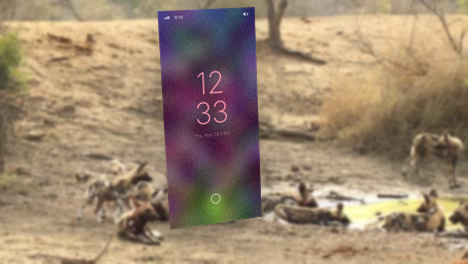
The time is 12:33
